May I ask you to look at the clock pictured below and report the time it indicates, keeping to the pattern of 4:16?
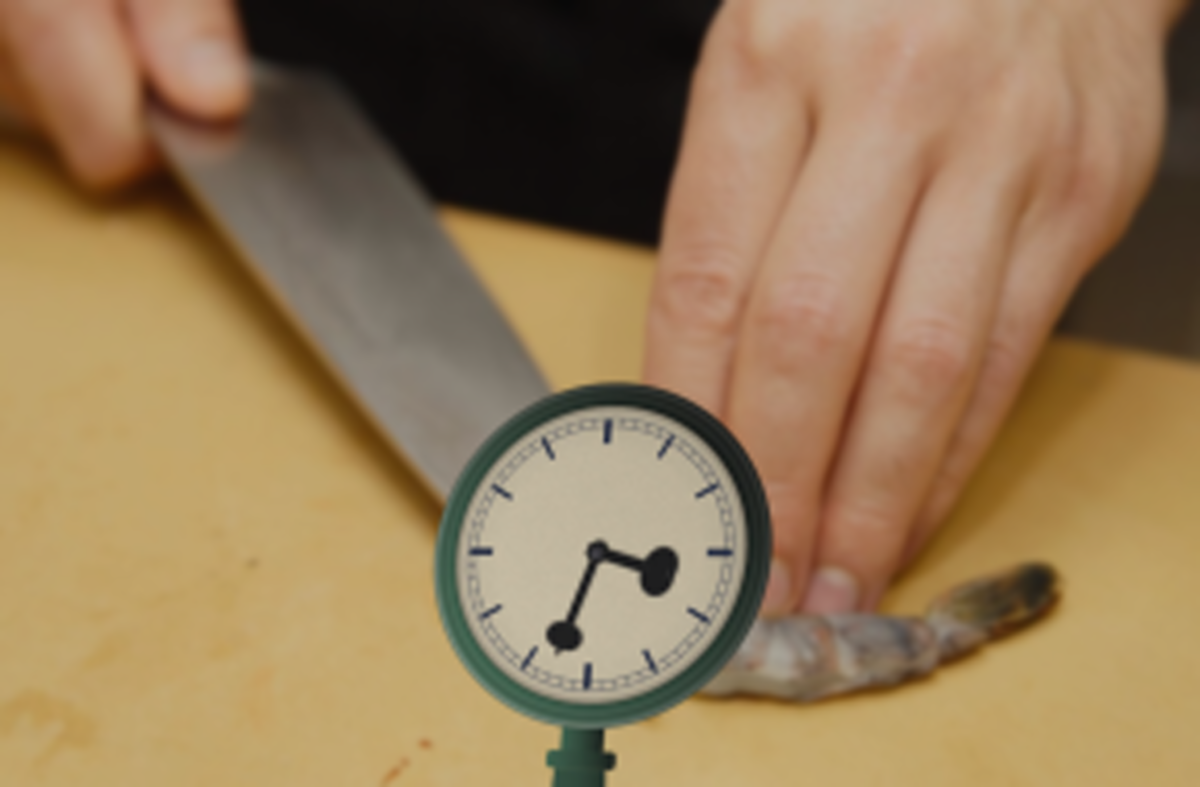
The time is 3:33
